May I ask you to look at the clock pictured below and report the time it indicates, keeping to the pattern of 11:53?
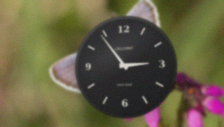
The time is 2:54
